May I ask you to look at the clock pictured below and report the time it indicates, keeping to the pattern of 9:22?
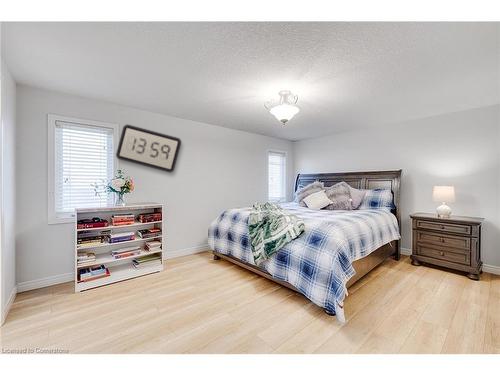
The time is 13:59
